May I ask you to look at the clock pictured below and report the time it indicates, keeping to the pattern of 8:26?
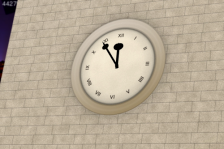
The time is 11:54
